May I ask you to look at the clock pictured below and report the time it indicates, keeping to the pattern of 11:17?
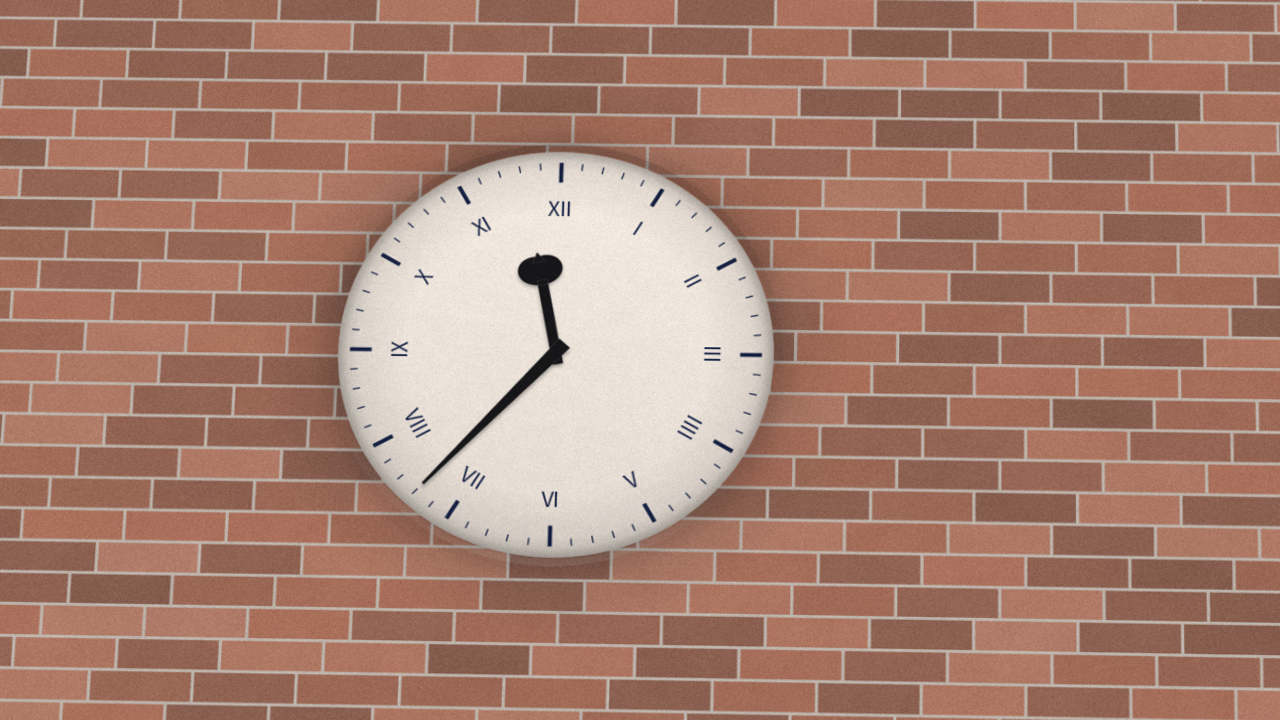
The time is 11:37
